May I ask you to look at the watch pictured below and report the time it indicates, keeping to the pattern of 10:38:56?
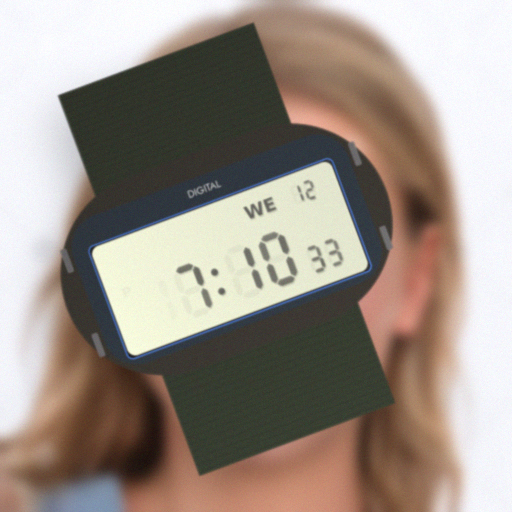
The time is 7:10:33
